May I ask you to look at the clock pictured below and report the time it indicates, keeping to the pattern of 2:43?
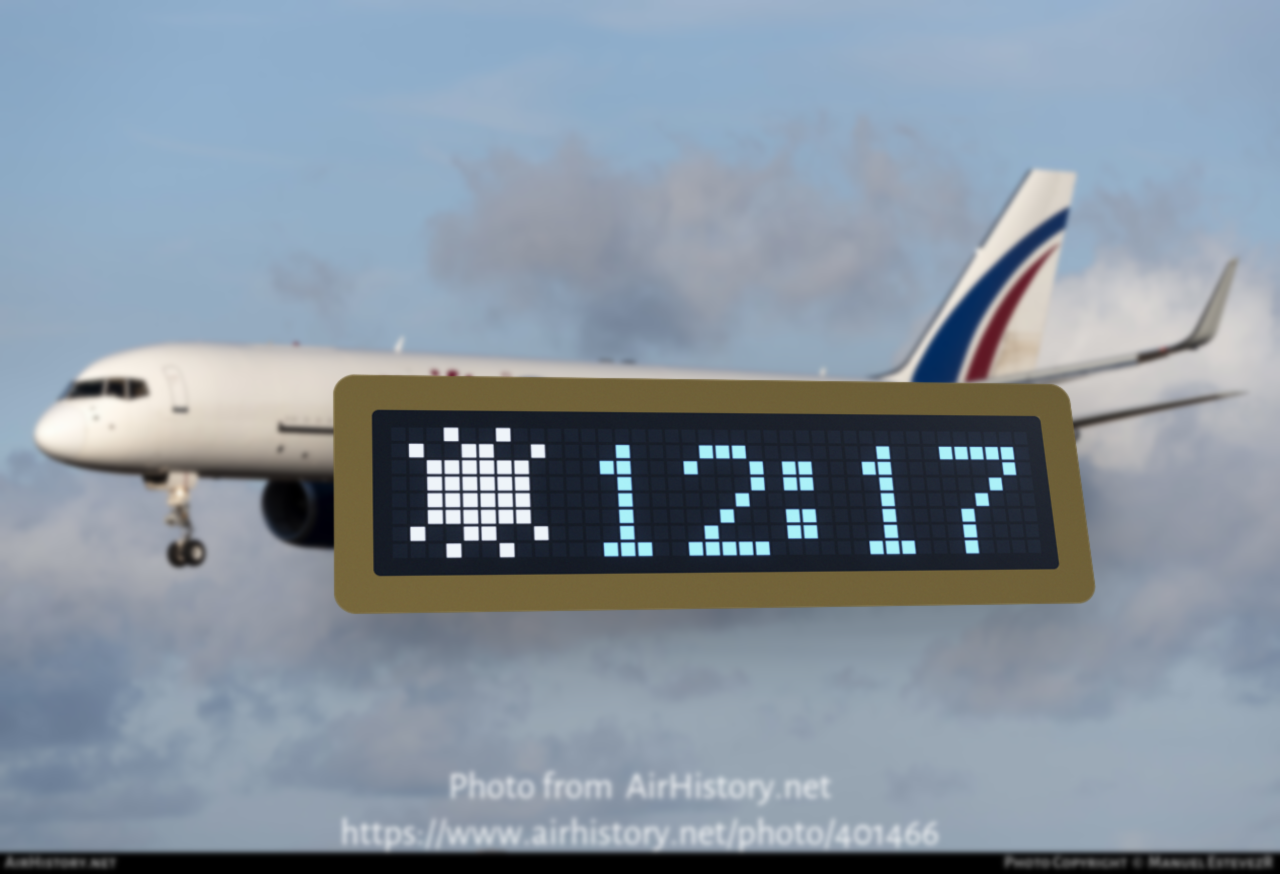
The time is 12:17
